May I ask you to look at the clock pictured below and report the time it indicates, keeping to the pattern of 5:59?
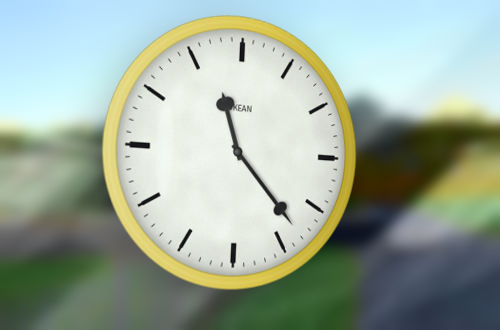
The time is 11:23
